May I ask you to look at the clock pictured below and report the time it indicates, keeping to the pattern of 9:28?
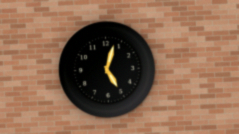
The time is 5:03
